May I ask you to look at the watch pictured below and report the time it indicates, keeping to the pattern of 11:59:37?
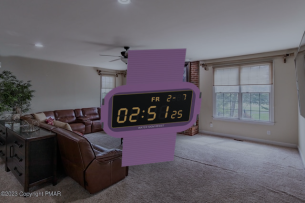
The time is 2:51:25
